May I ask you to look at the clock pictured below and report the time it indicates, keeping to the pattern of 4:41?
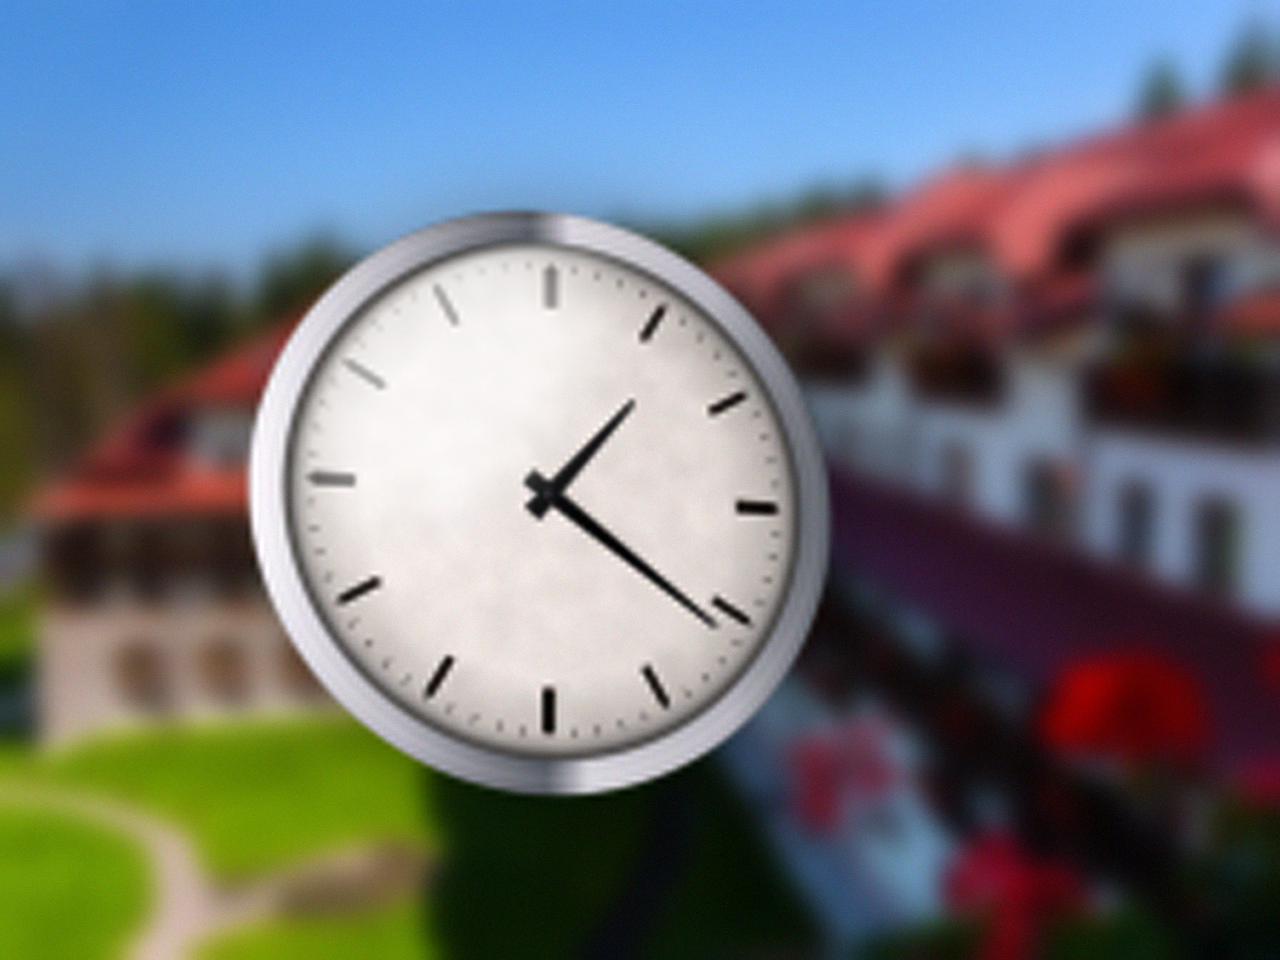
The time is 1:21
